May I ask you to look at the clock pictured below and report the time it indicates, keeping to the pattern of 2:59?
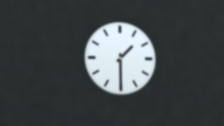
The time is 1:30
